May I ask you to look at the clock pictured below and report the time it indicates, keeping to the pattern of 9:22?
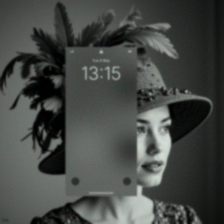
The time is 13:15
